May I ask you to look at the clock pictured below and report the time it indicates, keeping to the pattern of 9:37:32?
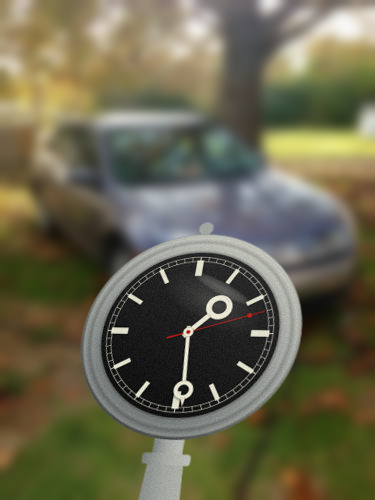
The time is 1:29:12
